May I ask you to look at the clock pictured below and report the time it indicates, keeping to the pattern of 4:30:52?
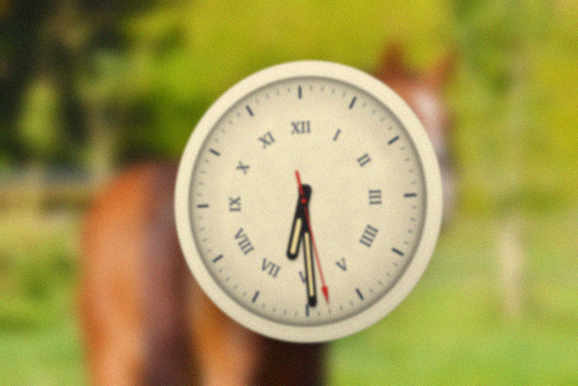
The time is 6:29:28
